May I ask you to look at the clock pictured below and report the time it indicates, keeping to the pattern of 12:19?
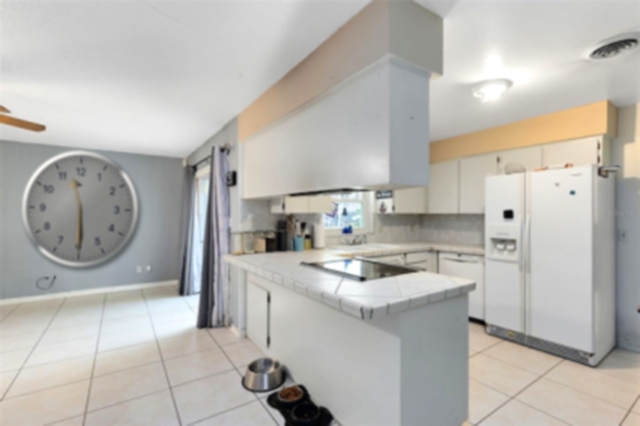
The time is 11:30
